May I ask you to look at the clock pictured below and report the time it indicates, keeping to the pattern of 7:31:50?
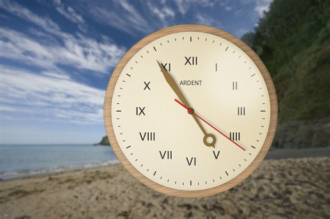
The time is 4:54:21
